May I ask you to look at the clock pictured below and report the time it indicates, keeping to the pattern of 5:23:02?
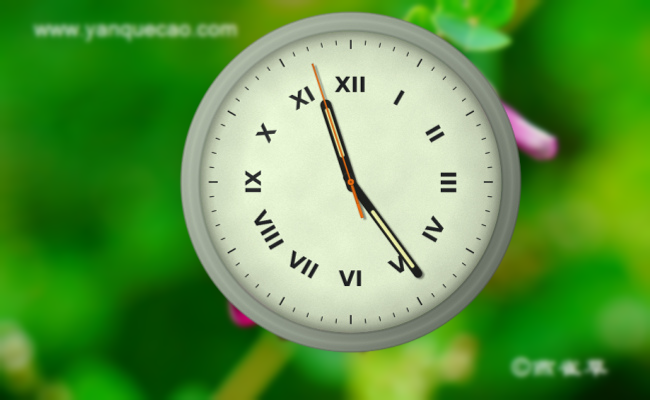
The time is 11:23:57
